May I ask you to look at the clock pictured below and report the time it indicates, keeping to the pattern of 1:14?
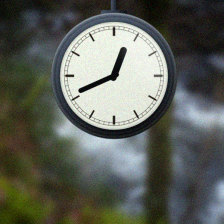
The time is 12:41
